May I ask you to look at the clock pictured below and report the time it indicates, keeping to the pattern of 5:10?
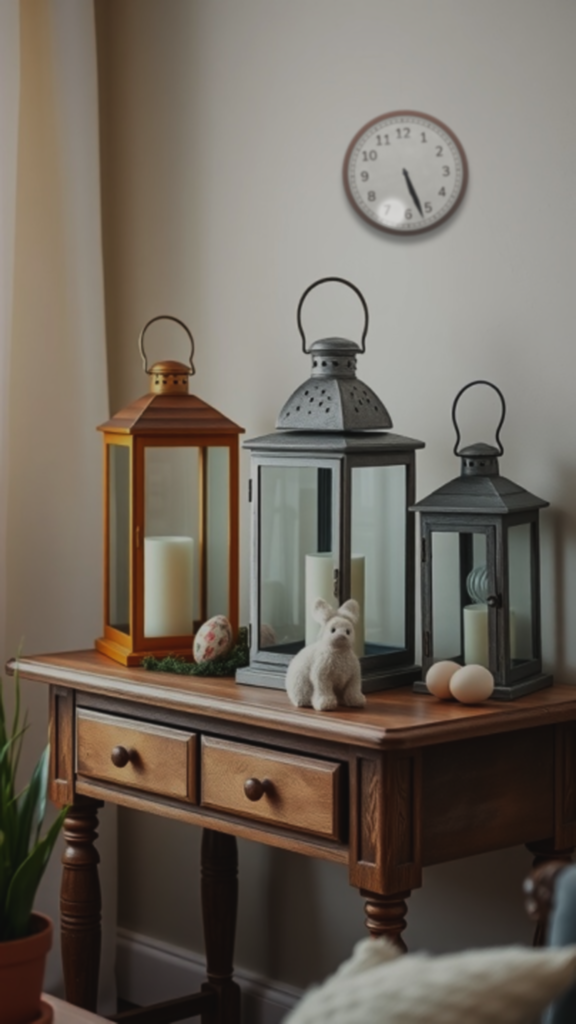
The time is 5:27
